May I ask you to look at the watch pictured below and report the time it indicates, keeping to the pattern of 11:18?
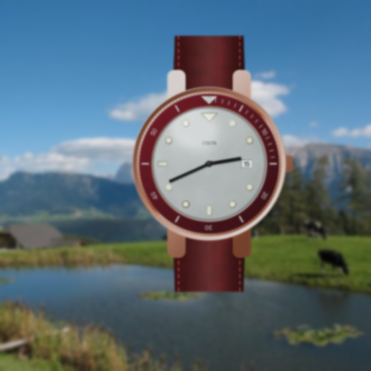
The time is 2:41
